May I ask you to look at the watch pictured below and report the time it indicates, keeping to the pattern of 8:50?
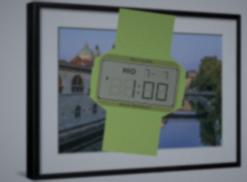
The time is 1:00
